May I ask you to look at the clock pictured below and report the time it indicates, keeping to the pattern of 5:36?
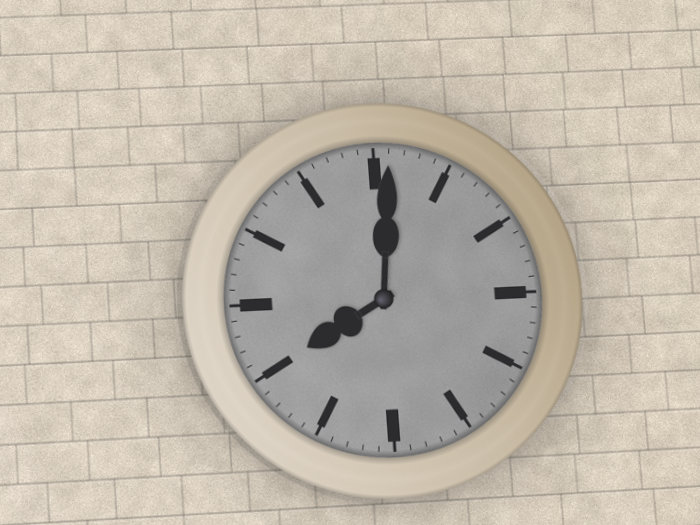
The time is 8:01
